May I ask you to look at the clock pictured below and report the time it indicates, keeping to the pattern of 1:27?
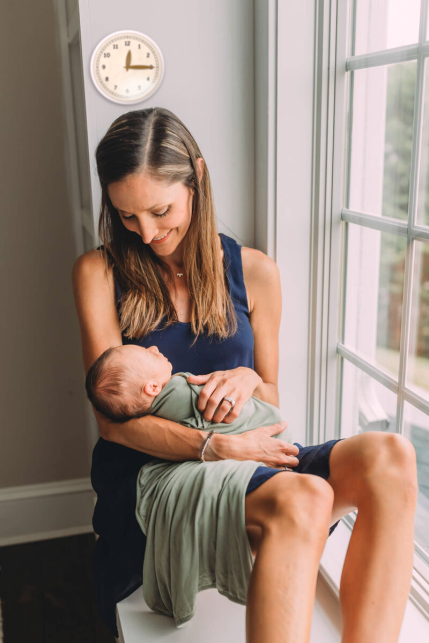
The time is 12:15
